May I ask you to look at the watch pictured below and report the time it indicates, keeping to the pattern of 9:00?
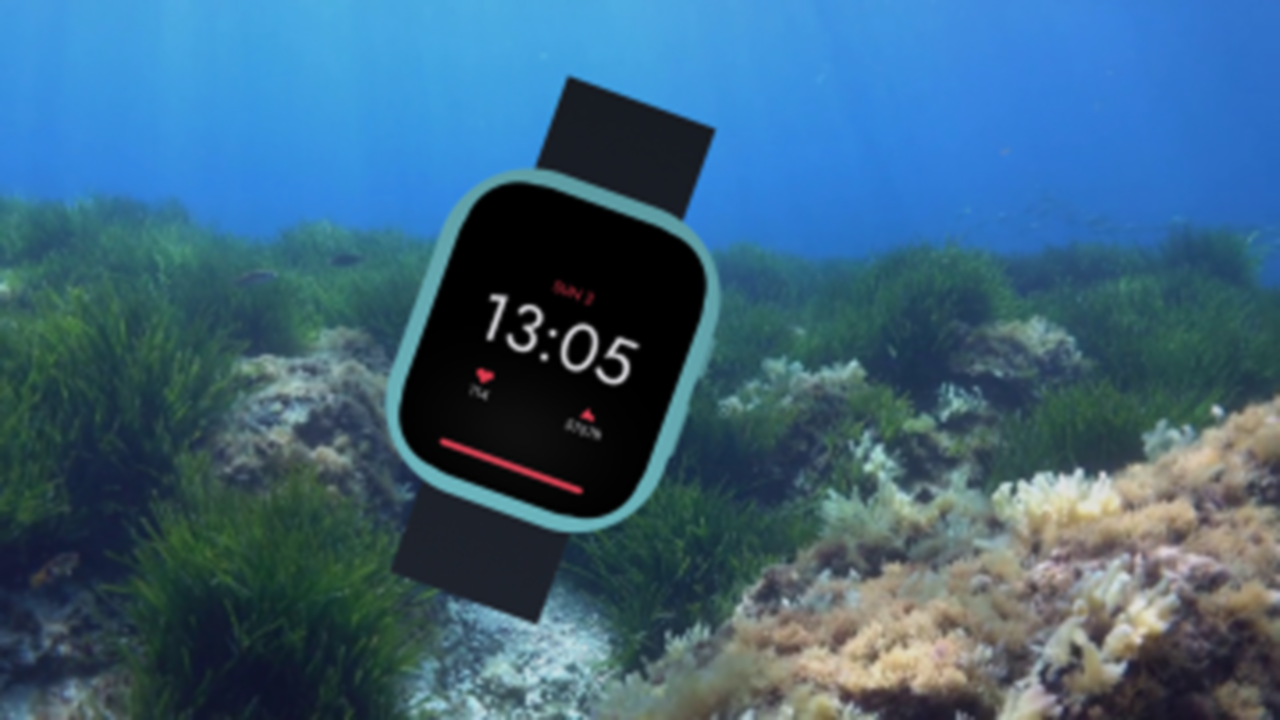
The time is 13:05
